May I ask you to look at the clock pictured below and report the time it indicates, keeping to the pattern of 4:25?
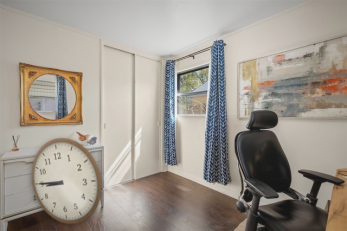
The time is 8:45
